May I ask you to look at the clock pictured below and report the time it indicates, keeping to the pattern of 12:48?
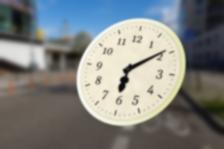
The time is 6:09
